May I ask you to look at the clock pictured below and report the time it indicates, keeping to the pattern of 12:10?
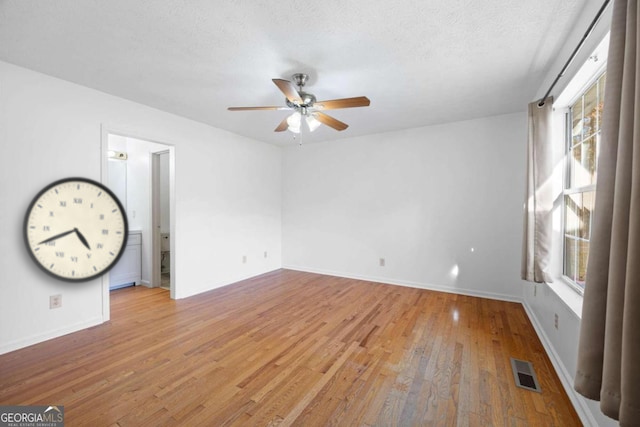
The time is 4:41
